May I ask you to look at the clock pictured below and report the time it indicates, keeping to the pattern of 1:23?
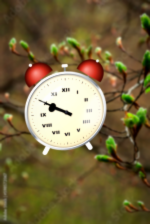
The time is 9:50
